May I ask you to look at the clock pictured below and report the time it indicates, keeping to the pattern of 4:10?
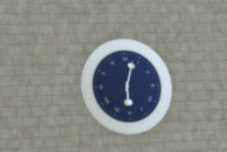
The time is 6:03
